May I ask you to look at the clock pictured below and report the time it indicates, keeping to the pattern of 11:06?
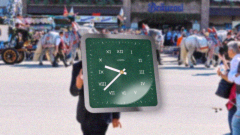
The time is 9:38
